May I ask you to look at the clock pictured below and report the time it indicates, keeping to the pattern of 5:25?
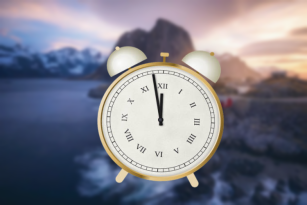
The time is 11:58
